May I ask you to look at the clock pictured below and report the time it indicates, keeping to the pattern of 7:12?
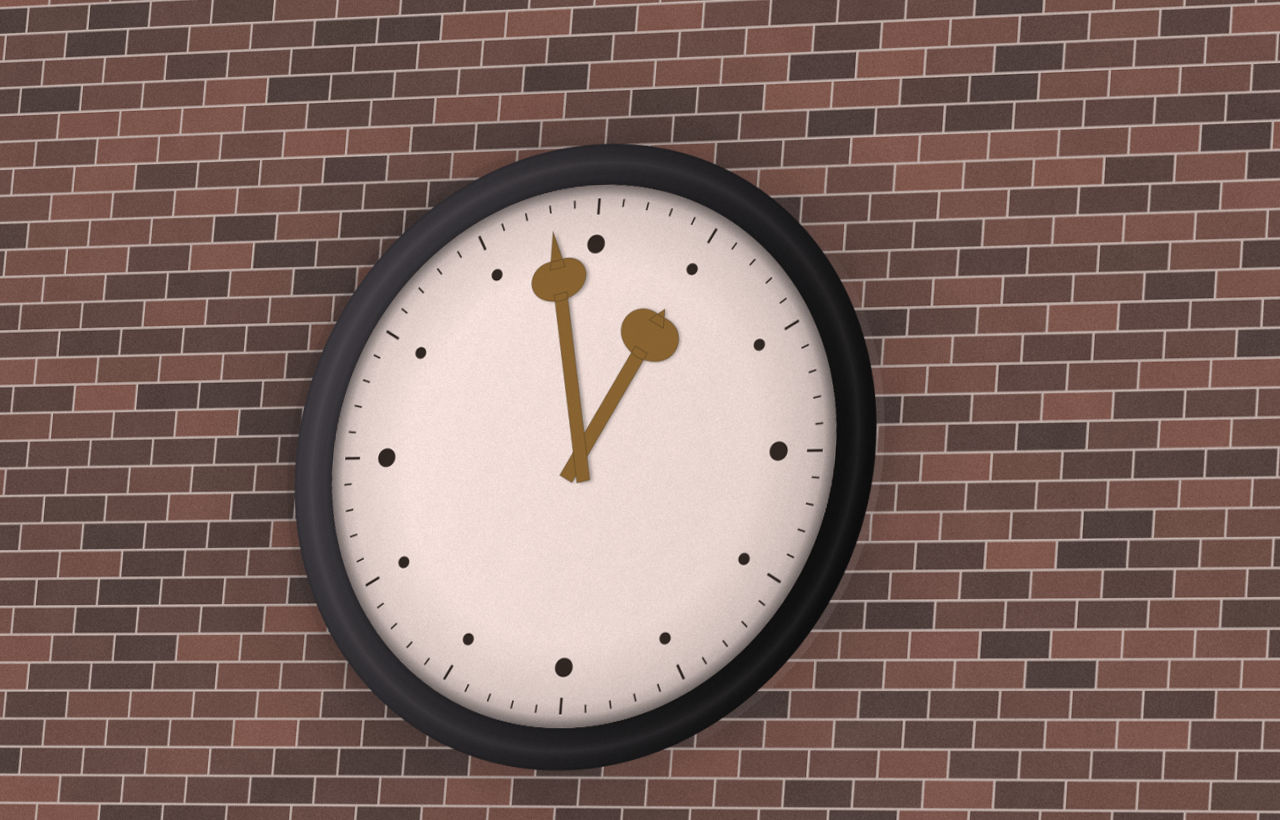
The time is 12:58
